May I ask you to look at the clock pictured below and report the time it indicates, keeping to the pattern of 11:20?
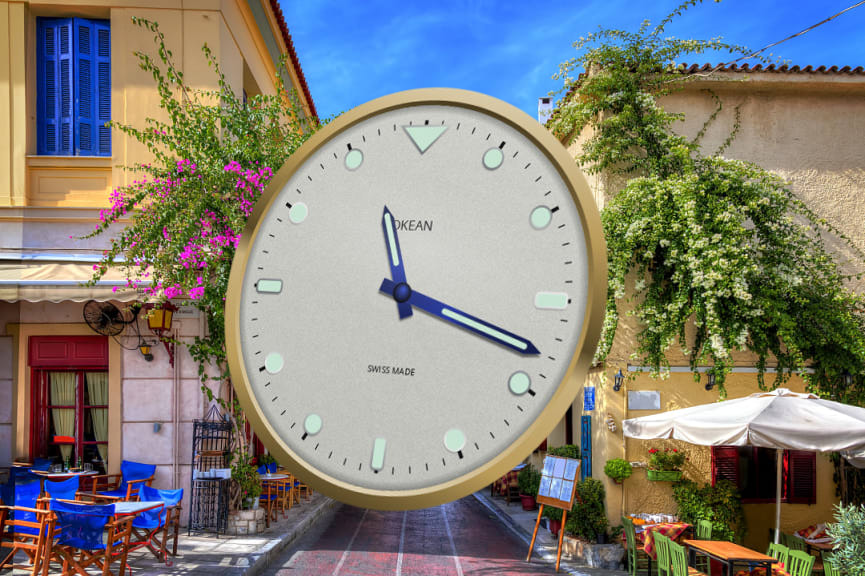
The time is 11:18
